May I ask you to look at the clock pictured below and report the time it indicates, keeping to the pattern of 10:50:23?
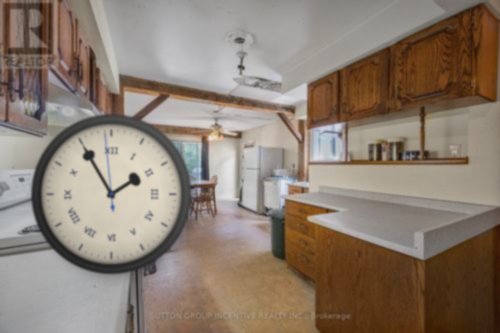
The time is 1:54:59
